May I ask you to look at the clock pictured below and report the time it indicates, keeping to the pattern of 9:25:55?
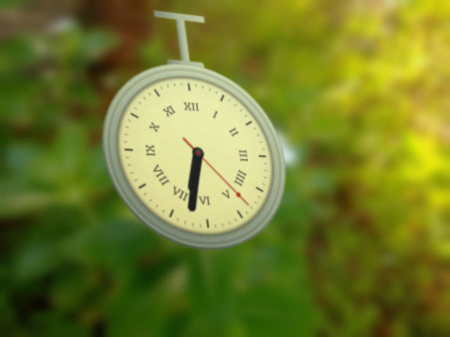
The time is 6:32:23
